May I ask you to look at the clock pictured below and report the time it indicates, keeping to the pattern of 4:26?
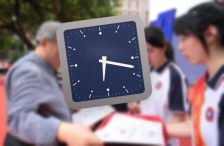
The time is 6:18
